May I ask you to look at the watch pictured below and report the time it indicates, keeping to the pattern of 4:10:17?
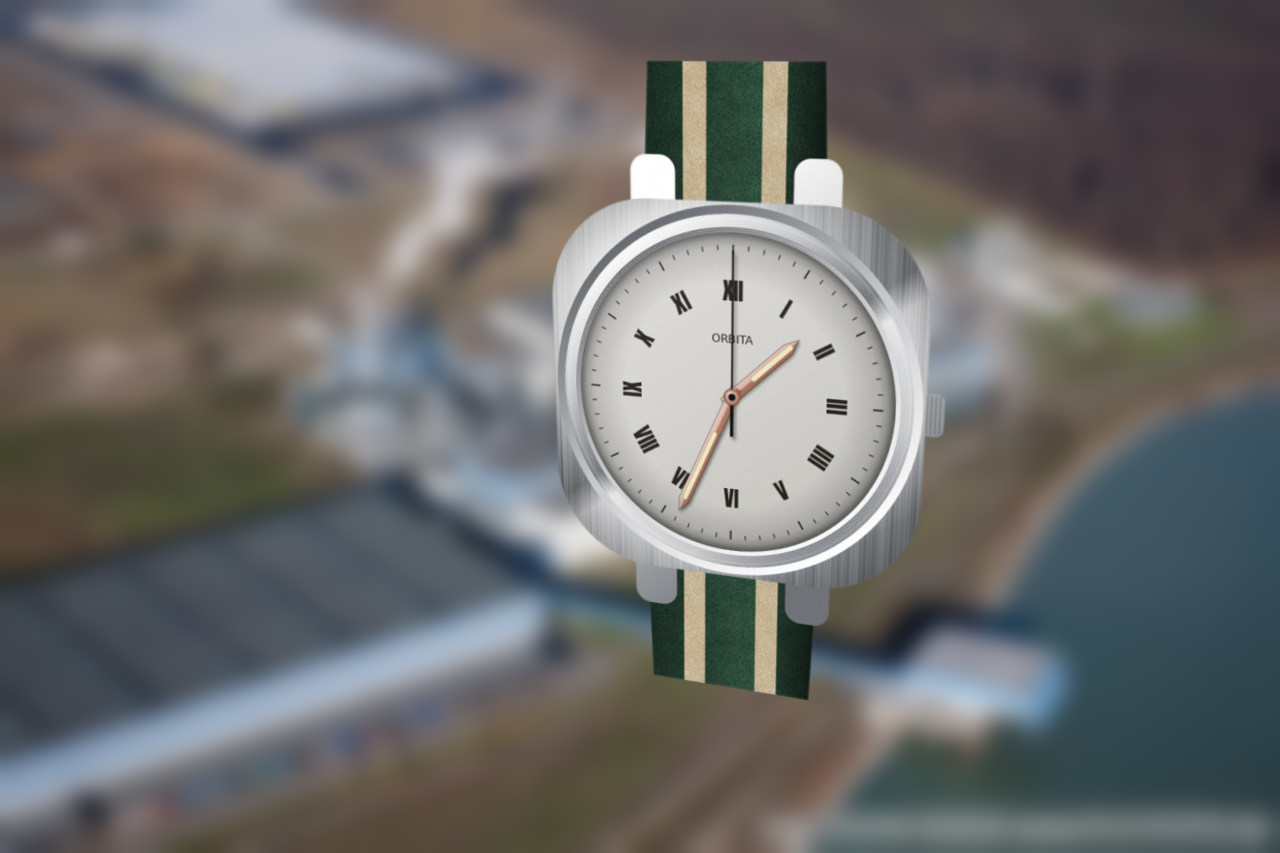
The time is 1:34:00
